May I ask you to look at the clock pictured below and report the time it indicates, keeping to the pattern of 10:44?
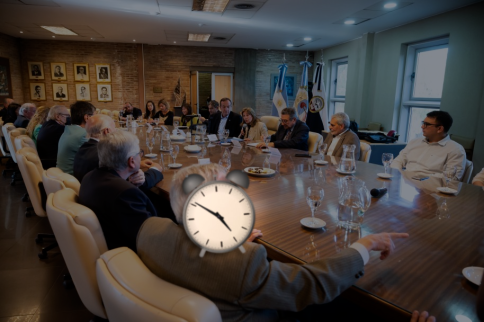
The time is 4:51
